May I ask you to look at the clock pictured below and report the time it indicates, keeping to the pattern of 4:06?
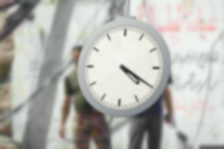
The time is 4:20
